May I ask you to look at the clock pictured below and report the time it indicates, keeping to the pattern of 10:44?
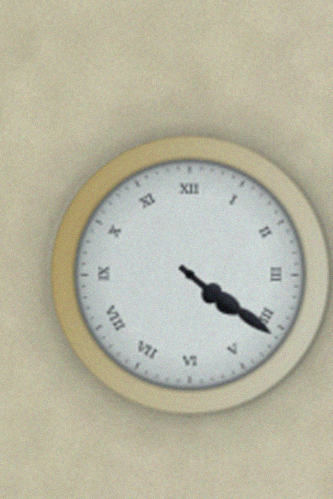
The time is 4:21
